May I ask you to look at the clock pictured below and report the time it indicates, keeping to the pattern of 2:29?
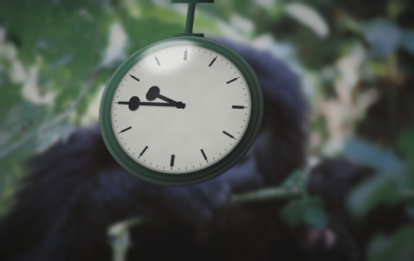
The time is 9:45
